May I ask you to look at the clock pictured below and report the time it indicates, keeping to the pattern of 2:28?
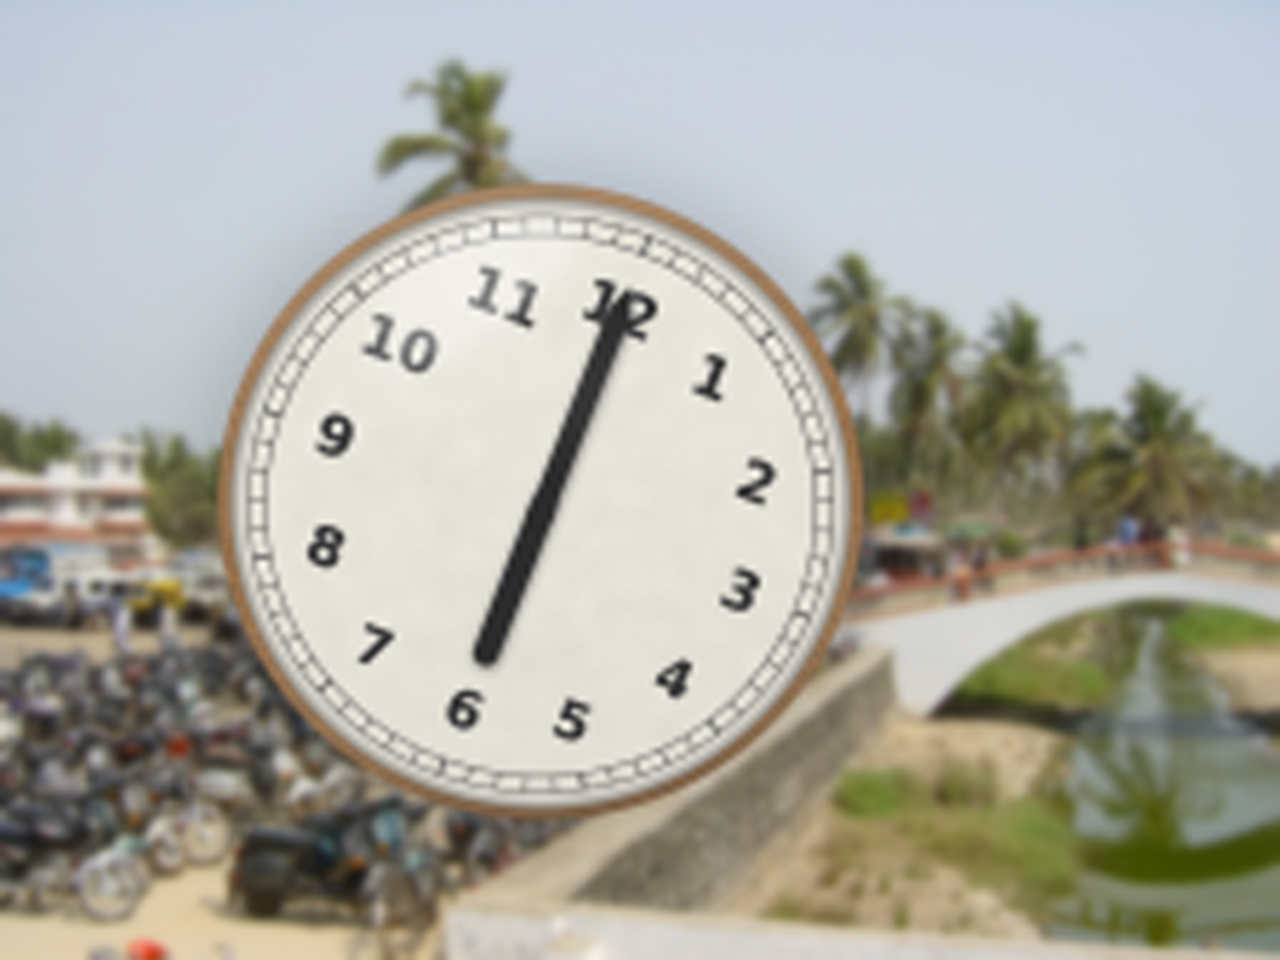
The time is 6:00
